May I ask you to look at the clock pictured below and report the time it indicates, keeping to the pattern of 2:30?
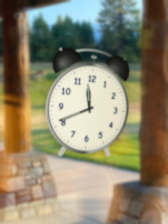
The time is 11:41
